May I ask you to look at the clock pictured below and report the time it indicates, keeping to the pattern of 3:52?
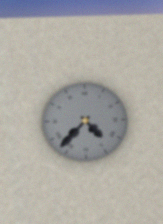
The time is 4:37
